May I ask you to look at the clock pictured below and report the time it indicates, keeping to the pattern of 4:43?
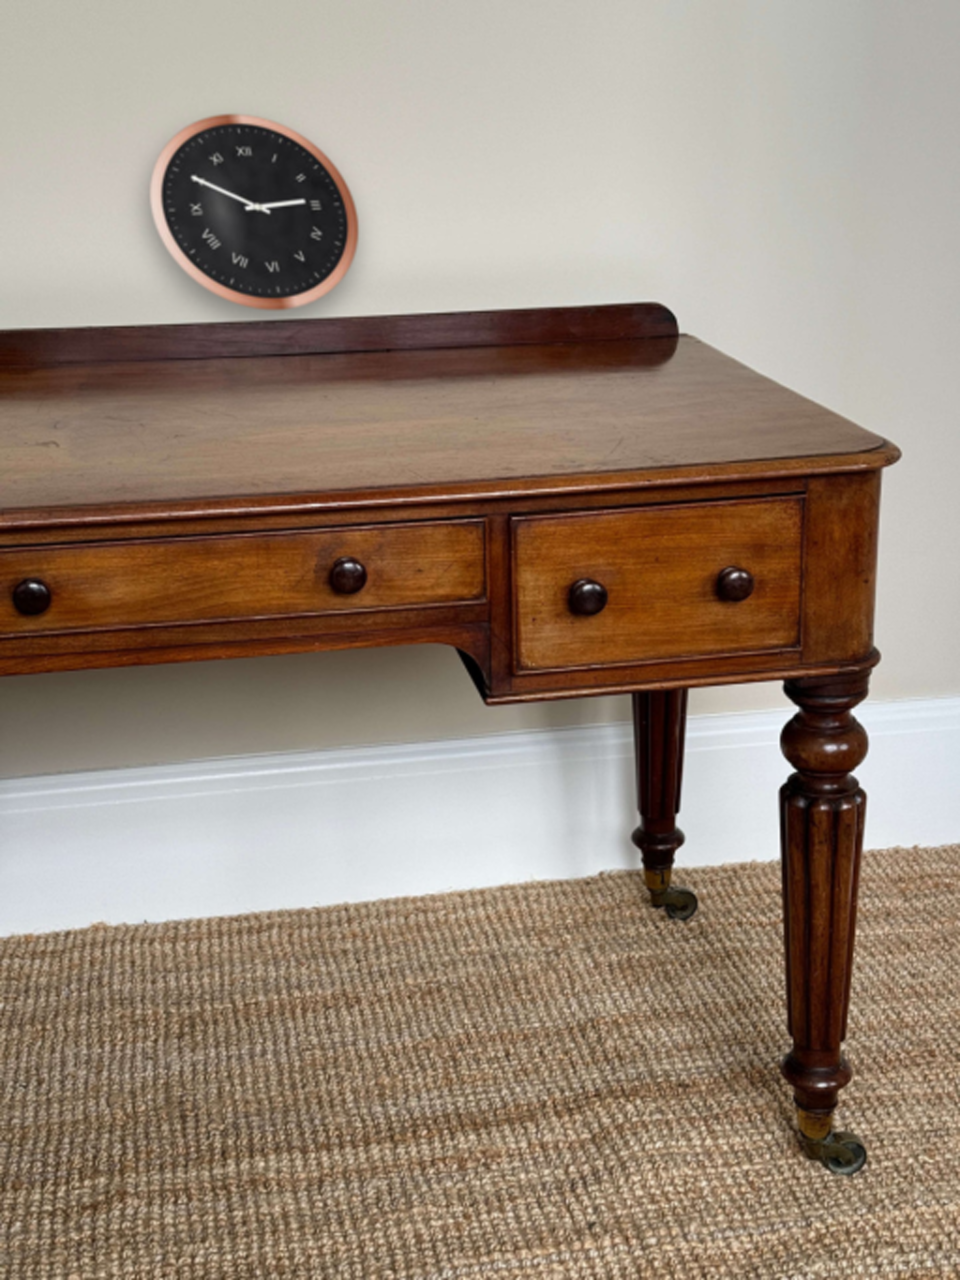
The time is 2:50
